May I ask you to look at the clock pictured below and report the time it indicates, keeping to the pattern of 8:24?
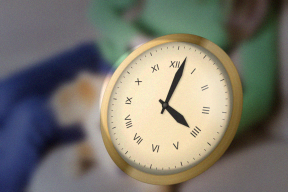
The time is 4:02
